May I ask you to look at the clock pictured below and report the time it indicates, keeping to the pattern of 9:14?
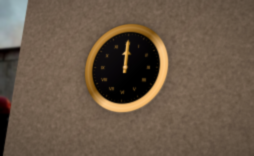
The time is 12:00
